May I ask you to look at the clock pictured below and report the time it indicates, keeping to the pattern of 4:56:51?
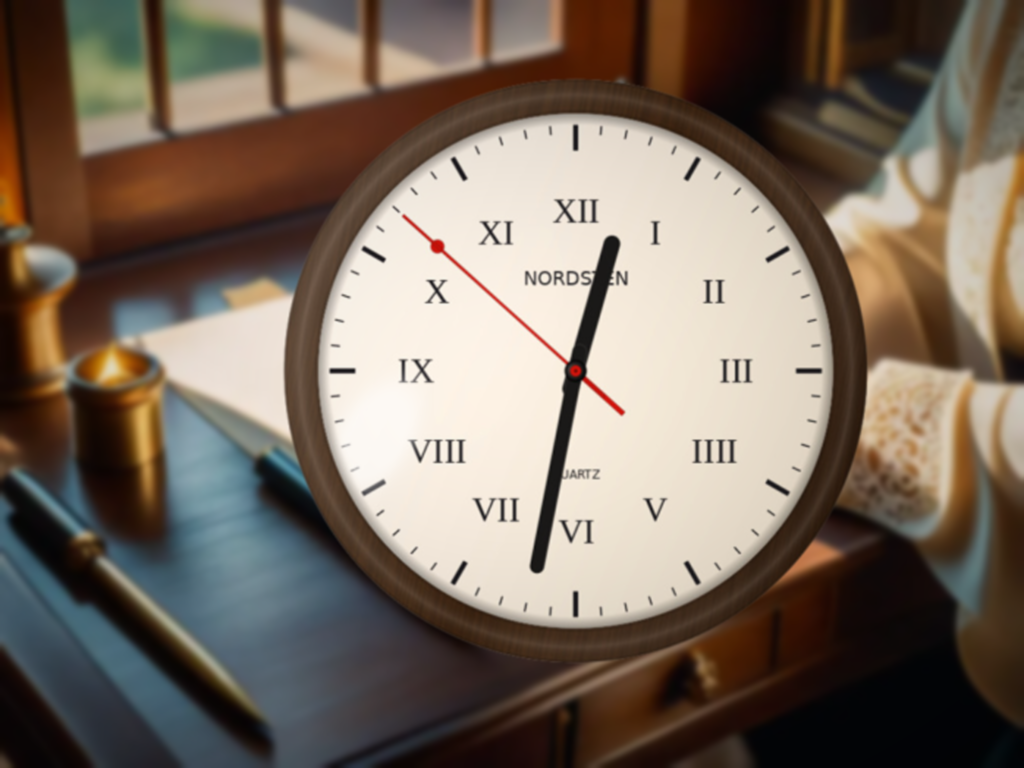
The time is 12:31:52
